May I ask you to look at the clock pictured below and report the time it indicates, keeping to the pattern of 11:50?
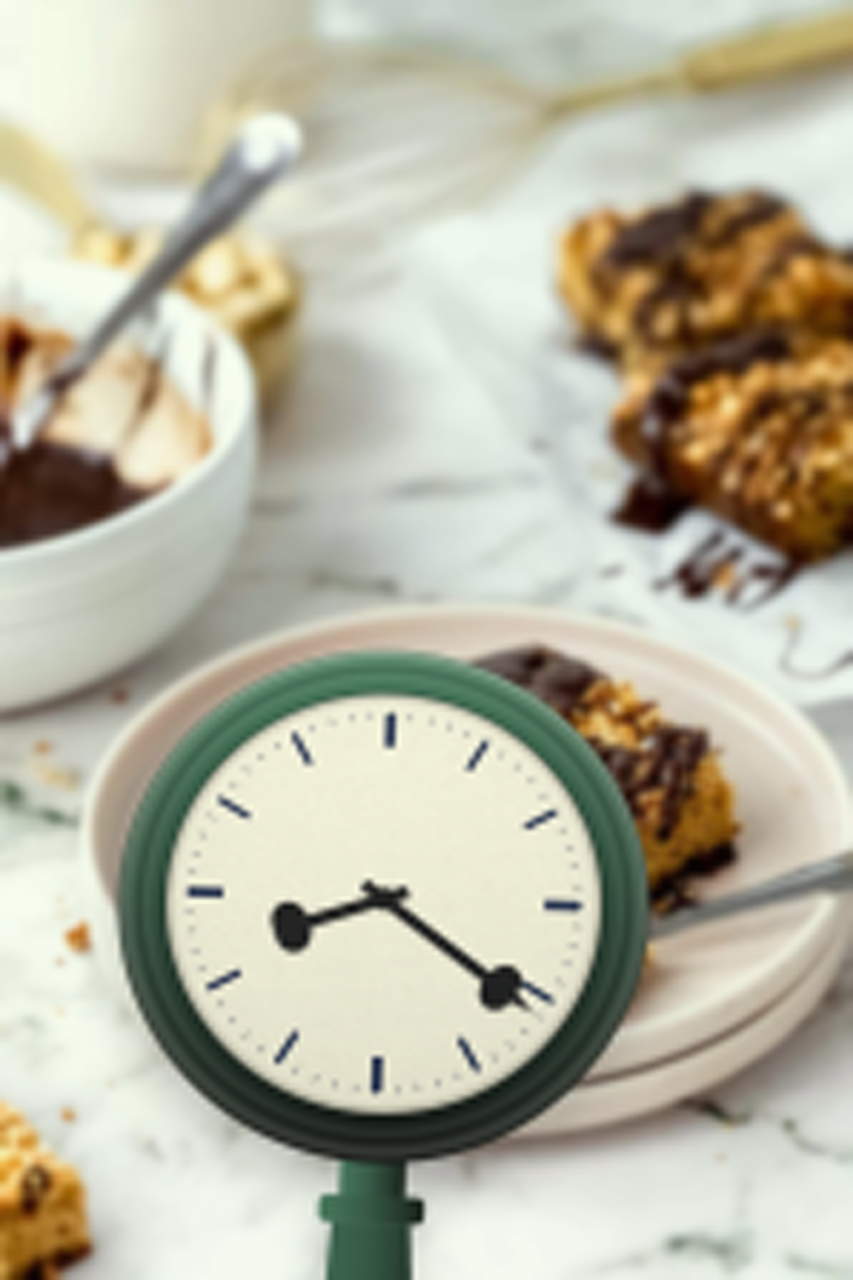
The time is 8:21
